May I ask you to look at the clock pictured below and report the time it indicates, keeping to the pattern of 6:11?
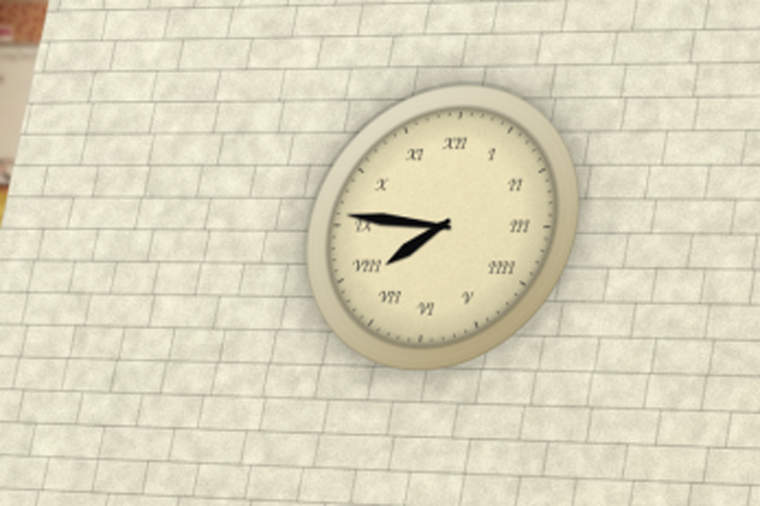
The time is 7:46
